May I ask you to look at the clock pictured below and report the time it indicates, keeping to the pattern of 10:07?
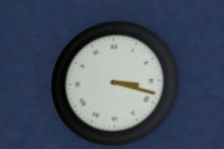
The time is 3:18
